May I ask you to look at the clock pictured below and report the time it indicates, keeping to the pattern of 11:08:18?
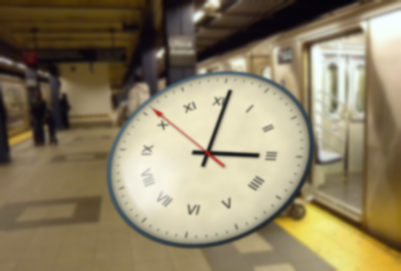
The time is 3:00:51
